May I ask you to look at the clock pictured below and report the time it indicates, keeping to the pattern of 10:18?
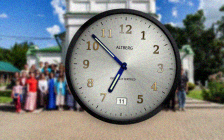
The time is 6:52
